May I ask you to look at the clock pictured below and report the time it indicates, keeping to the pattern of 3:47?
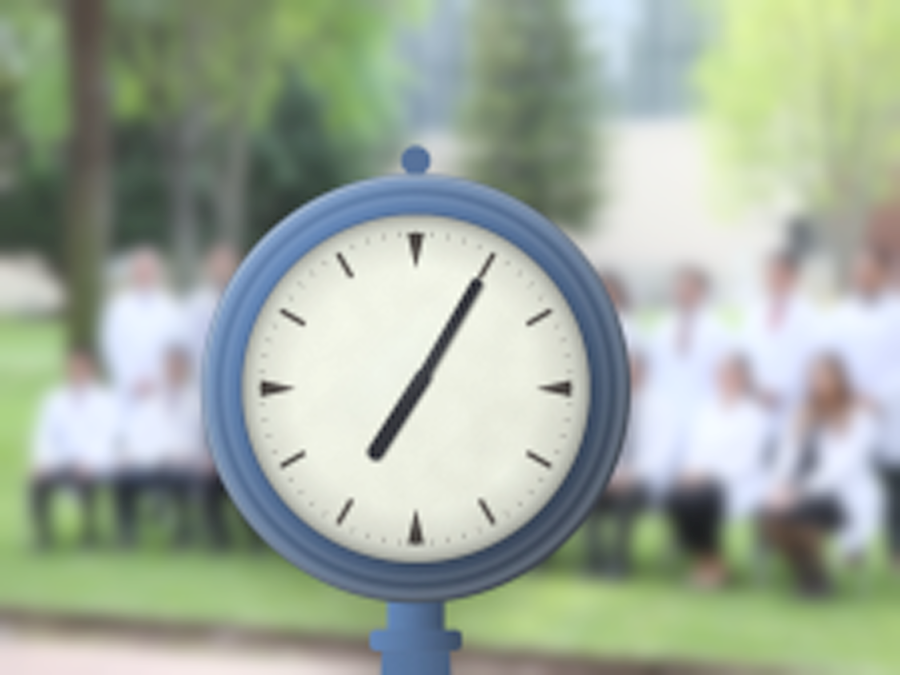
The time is 7:05
